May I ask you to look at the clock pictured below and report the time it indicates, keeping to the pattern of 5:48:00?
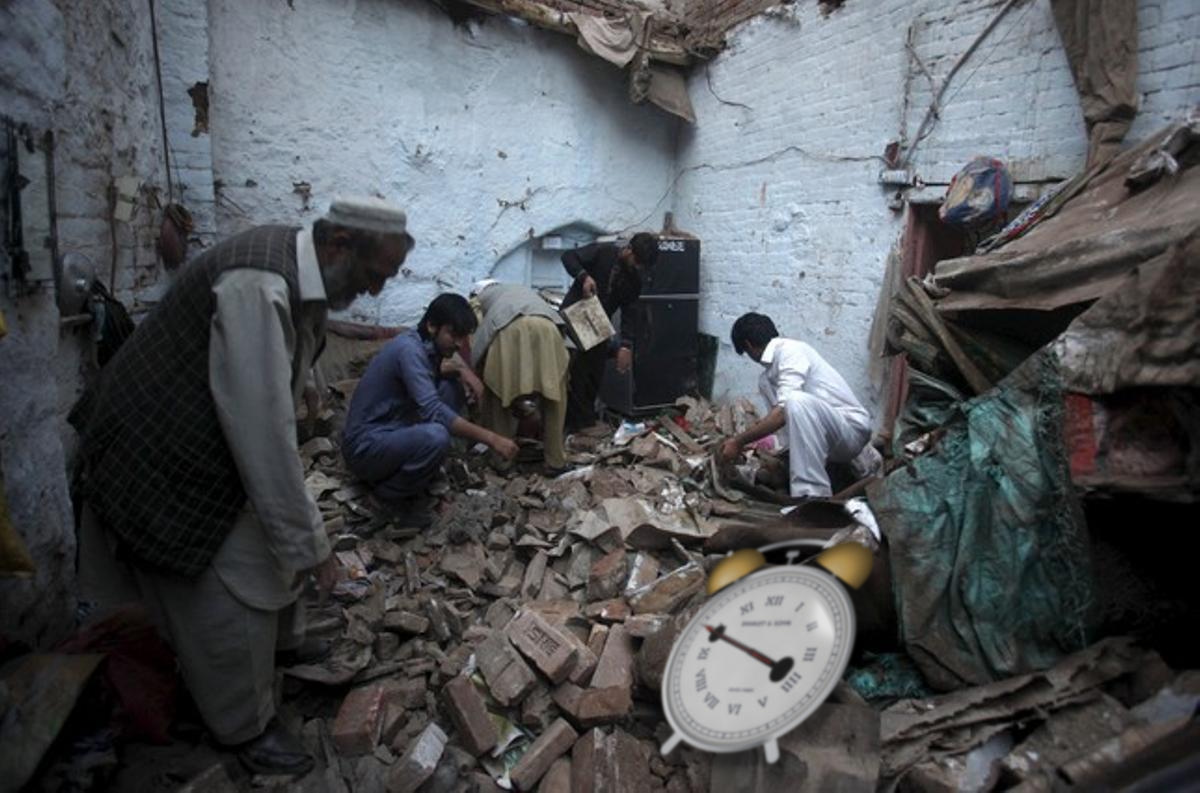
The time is 3:48:49
